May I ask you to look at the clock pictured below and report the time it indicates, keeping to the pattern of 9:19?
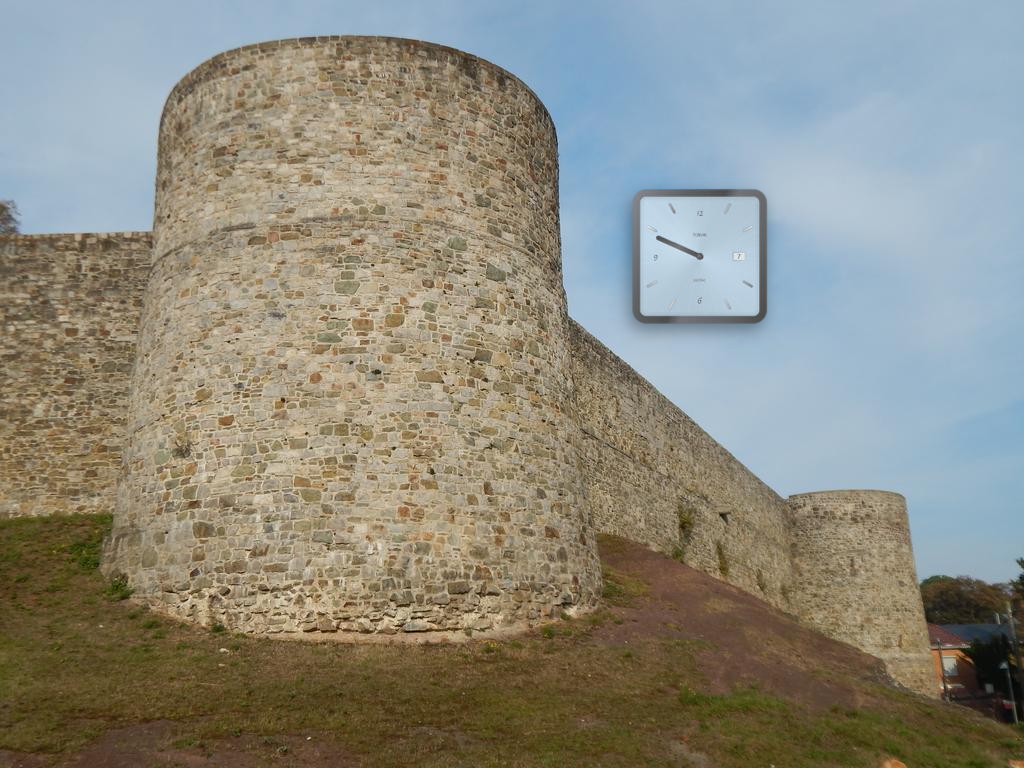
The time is 9:49
